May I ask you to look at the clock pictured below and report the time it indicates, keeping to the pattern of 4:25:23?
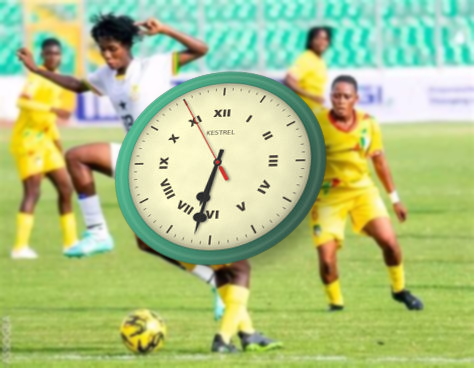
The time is 6:31:55
